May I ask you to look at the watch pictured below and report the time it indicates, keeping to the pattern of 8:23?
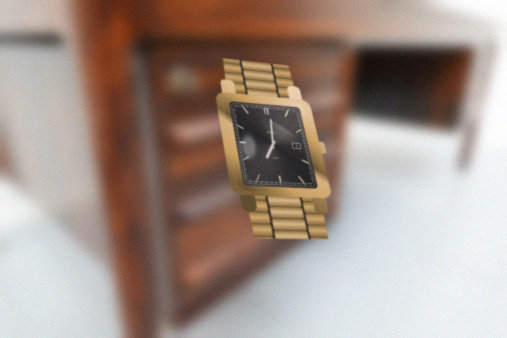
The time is 7:01
